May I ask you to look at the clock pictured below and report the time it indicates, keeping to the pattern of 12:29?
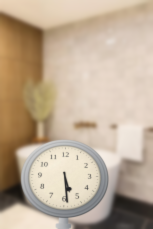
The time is 5:29
